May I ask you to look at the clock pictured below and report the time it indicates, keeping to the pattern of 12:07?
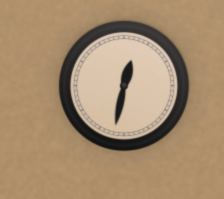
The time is 12:32
